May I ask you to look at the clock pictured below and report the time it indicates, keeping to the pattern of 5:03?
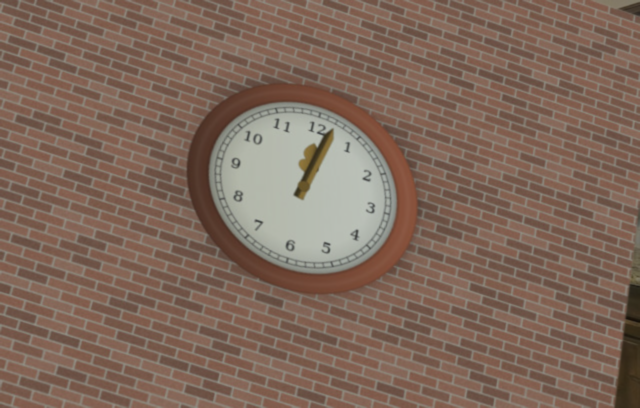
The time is 12:02
